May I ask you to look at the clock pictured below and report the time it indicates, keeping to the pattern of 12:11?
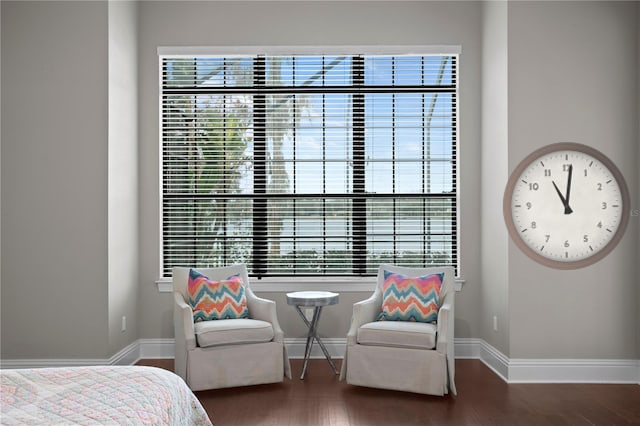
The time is 11:01
